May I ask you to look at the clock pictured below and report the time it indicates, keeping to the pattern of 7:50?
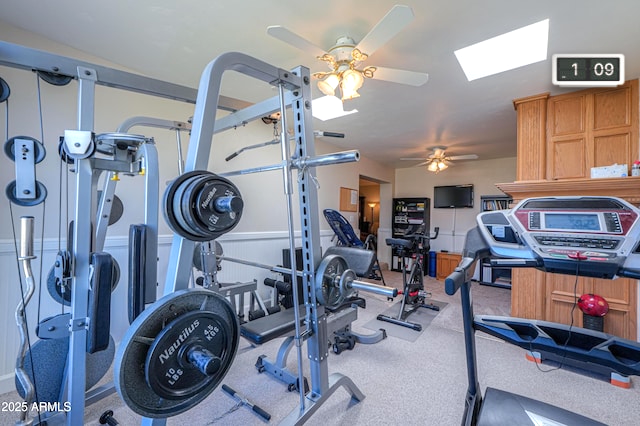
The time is 1:09
